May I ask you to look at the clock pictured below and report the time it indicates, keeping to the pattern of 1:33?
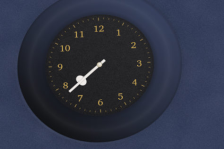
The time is 7:38
